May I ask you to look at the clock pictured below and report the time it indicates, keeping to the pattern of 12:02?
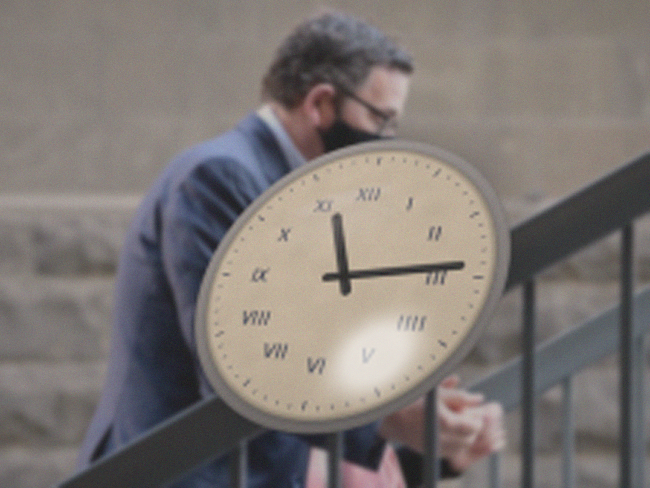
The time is 11:14
